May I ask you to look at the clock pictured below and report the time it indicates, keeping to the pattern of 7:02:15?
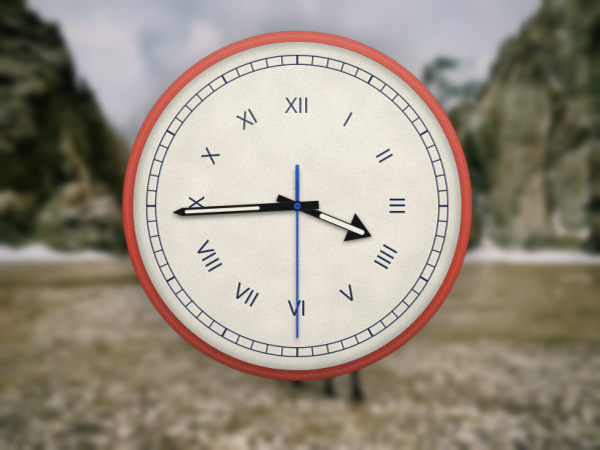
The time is 3:44:30
